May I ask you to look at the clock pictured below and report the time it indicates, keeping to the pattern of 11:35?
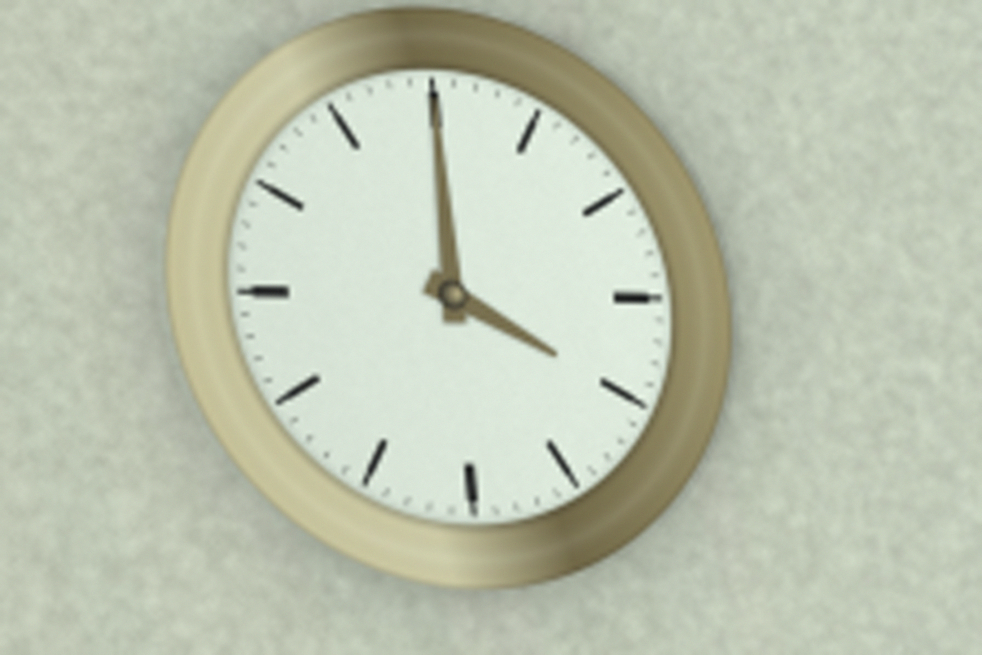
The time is 4:00
